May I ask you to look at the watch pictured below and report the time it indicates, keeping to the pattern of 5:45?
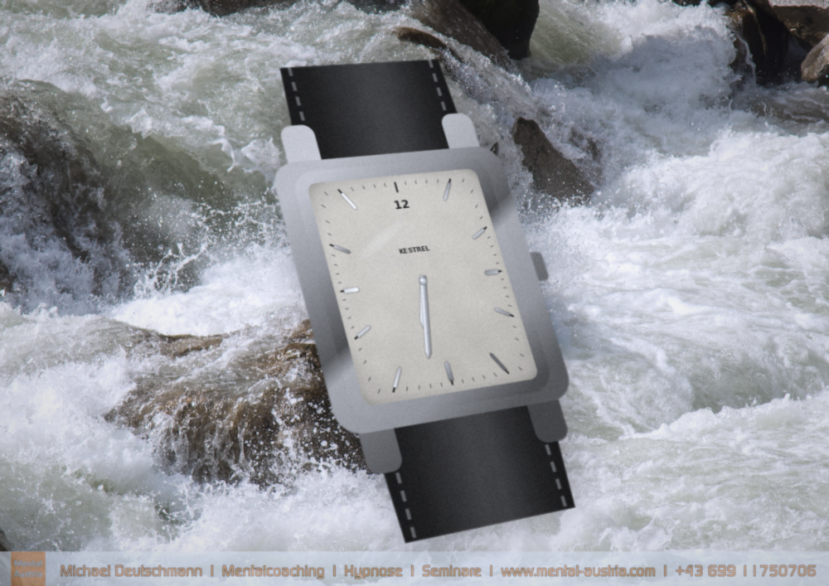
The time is 6:32
